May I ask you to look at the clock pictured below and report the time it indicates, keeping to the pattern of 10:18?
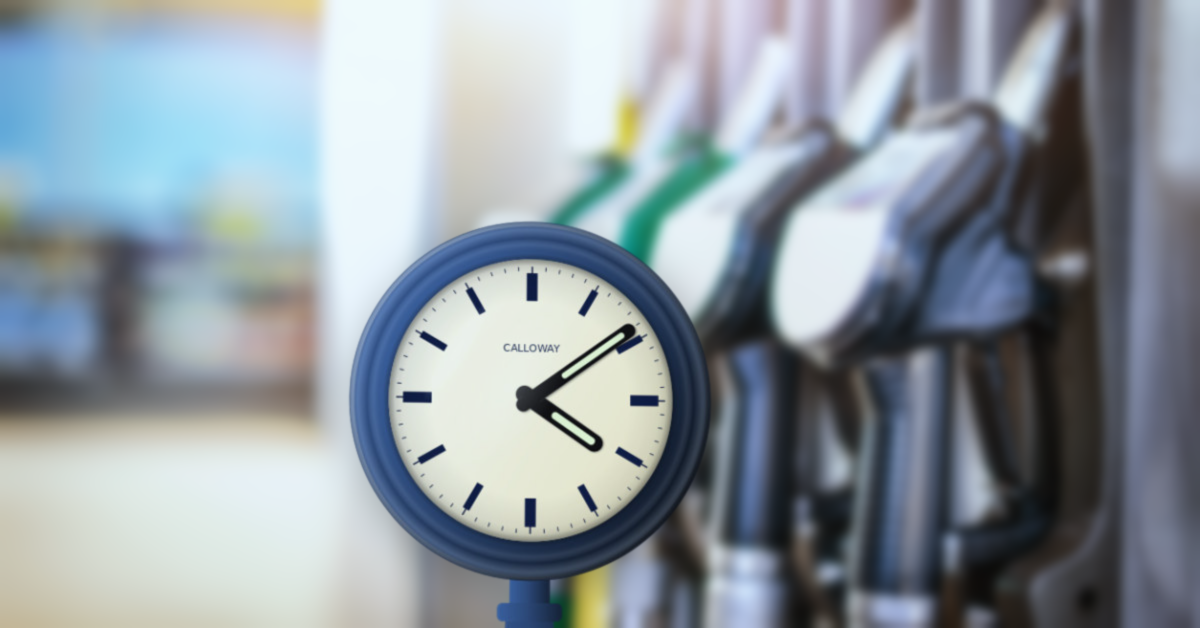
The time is 4:09
